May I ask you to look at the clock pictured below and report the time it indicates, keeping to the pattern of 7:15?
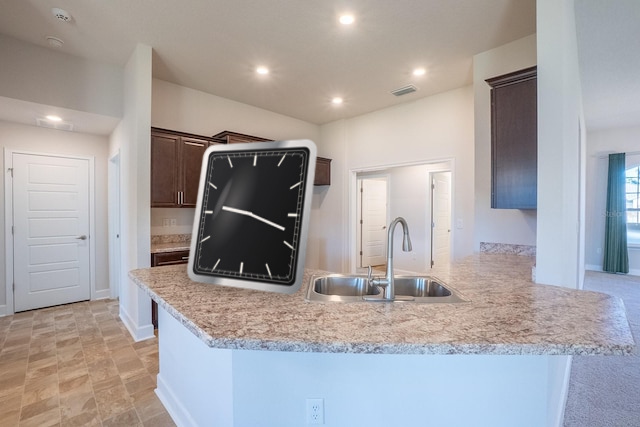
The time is 9:18
